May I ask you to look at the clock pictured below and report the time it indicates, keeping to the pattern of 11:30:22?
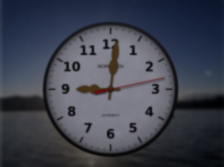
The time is 9:01:13
